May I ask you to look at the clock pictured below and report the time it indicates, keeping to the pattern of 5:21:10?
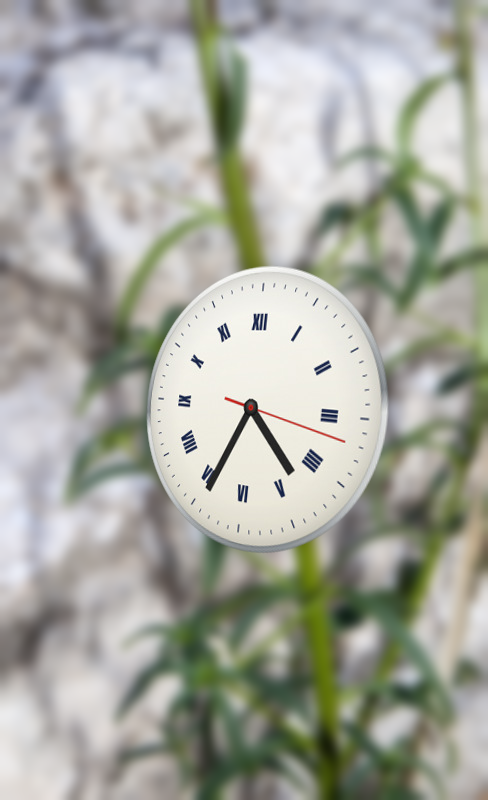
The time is 4:34:17
